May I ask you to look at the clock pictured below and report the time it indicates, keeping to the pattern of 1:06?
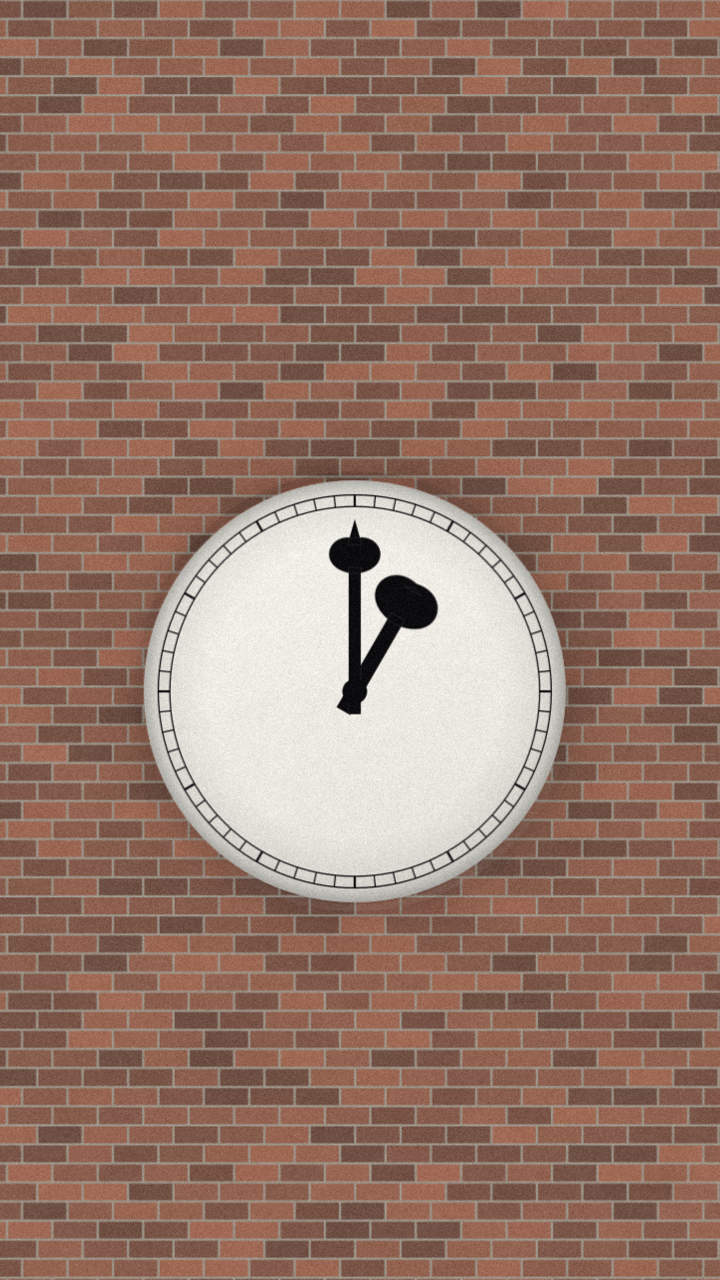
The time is 1:00
